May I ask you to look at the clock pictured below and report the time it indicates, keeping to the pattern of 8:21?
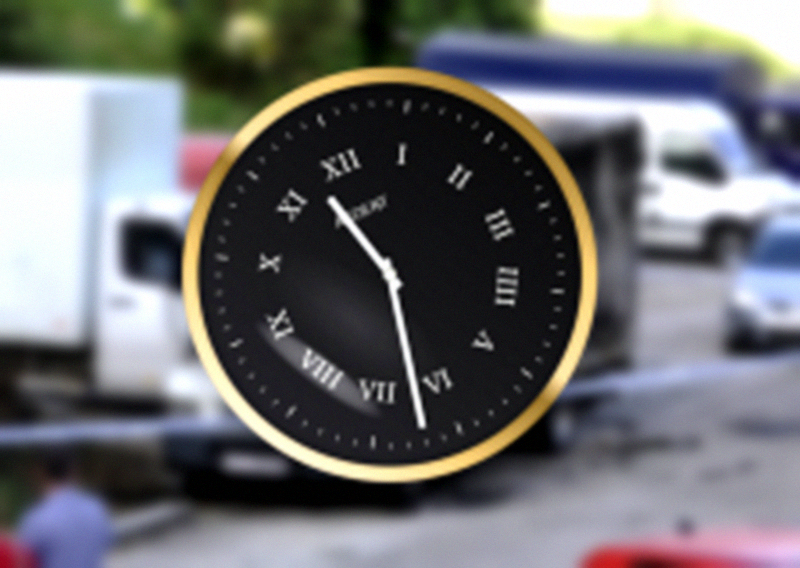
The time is 11:32
